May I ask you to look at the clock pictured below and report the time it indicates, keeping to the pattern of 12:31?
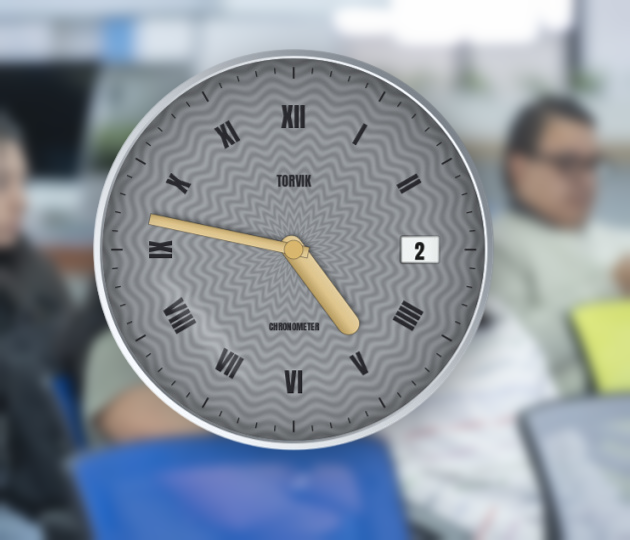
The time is 4:47
